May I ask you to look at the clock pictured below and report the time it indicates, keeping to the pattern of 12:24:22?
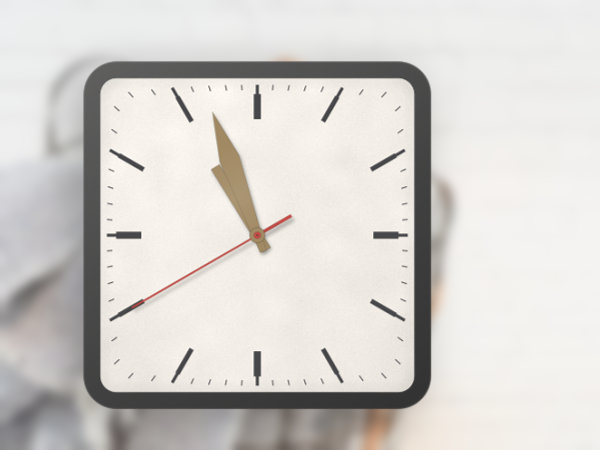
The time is 10:56:40
